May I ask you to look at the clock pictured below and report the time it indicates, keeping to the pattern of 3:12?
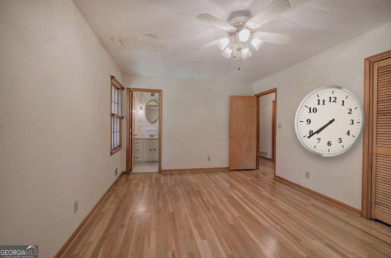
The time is 7:39
